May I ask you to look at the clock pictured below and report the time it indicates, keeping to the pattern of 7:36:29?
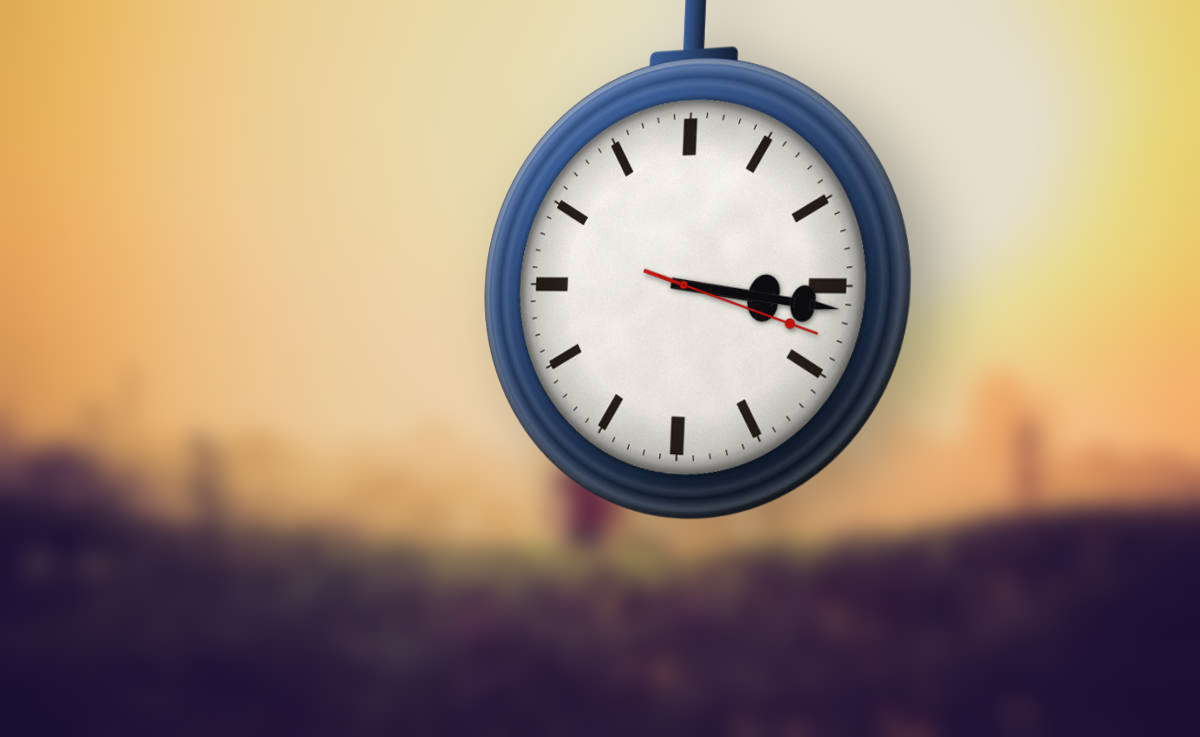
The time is 3:16:18
